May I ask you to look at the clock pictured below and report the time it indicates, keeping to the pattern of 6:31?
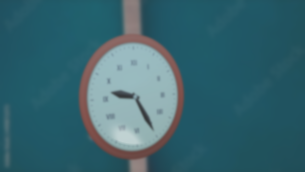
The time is 9:25
